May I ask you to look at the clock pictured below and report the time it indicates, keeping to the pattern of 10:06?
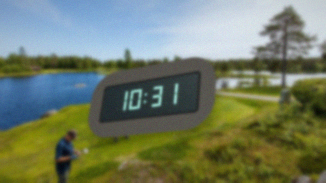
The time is 10:31
